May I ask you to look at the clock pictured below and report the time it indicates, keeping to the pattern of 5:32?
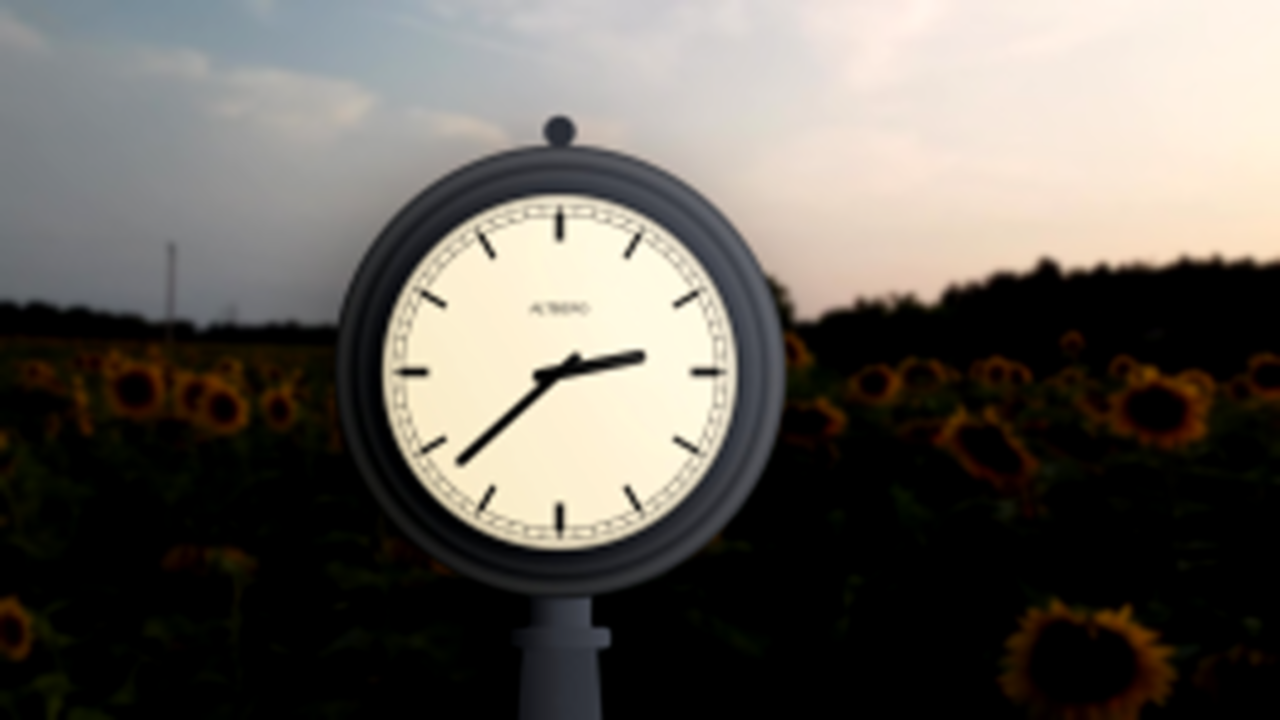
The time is 2:38
